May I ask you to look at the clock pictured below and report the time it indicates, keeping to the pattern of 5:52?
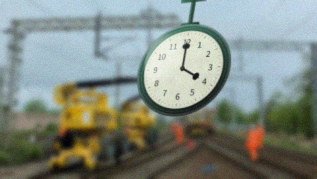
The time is 4:00
